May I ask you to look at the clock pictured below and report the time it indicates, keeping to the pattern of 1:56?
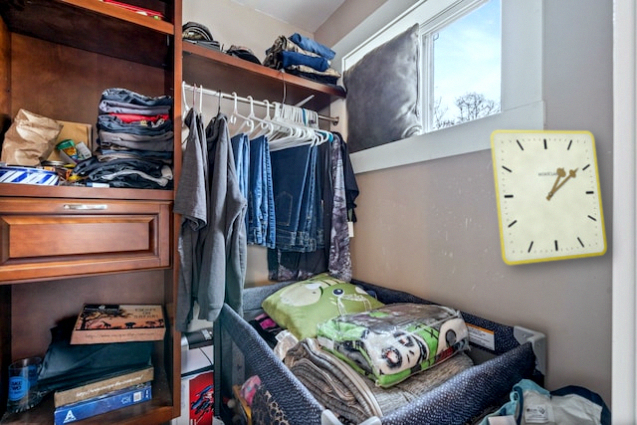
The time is 1:09
